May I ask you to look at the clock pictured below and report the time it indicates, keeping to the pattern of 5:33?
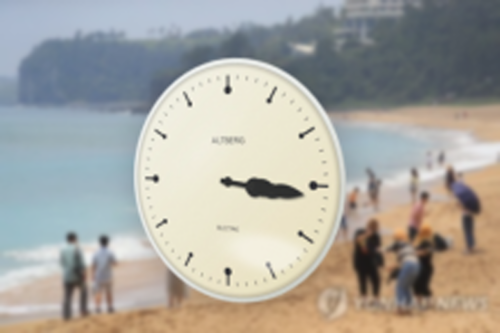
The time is 3:16
